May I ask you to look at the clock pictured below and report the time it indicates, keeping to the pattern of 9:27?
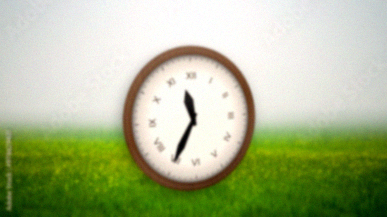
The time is 11:35
